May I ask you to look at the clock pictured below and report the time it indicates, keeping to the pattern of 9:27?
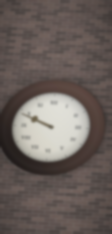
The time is 9:49
